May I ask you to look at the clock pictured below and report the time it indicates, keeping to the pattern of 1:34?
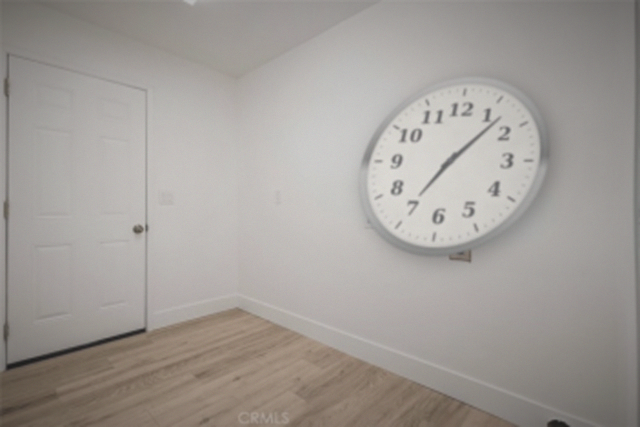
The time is 7:07
